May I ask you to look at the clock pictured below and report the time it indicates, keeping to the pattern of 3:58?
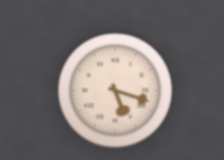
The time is 5:18
